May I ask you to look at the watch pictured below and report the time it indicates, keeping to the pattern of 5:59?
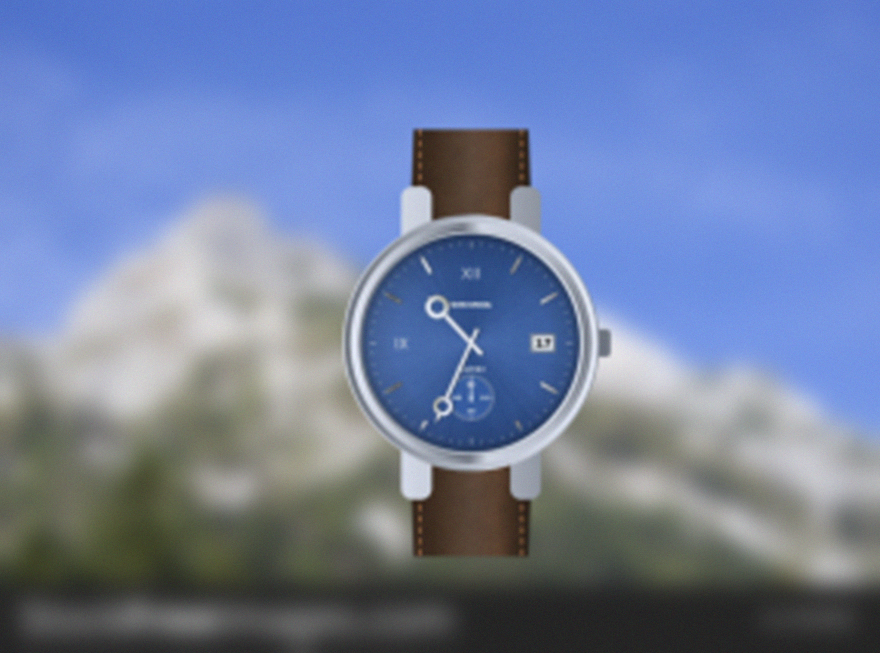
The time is 10:34
